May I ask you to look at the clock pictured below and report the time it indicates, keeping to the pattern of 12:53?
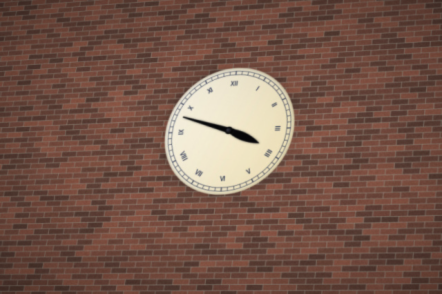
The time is 3:48
